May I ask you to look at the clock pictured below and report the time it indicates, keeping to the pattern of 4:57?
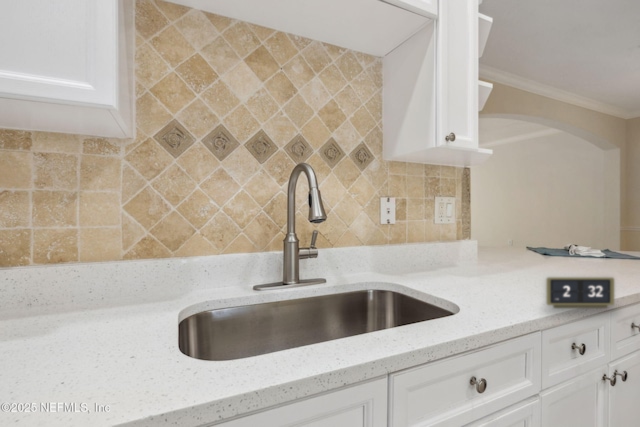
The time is 2:32
